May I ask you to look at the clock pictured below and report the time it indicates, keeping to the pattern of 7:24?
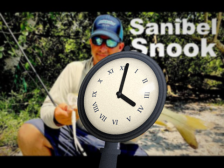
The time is 4:01
